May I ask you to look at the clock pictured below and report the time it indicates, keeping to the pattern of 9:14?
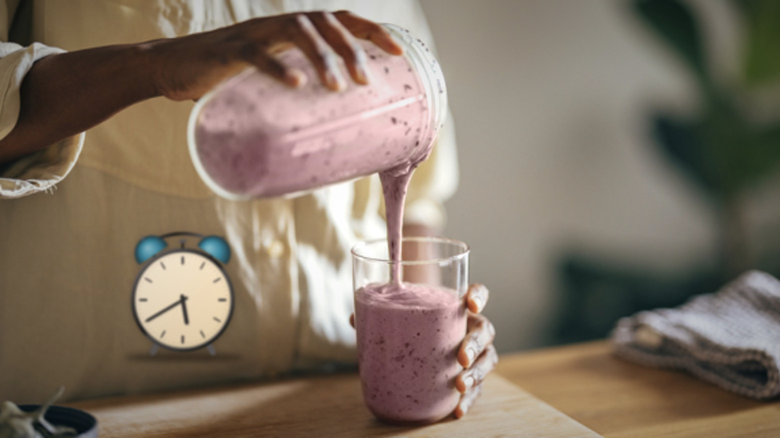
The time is 5:40
